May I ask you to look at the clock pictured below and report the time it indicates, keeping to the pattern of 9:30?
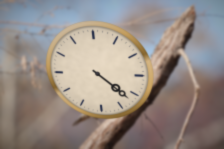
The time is 4:22
